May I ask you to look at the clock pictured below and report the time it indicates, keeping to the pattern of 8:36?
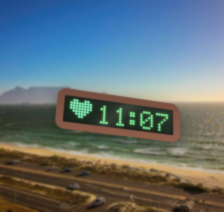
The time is 11:07
